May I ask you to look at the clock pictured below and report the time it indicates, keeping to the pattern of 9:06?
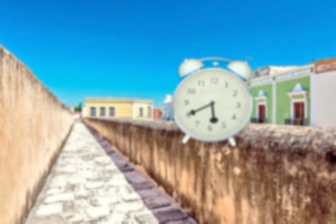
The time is 5:40
